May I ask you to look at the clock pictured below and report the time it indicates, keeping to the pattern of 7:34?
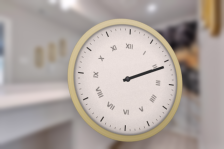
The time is 2:11
